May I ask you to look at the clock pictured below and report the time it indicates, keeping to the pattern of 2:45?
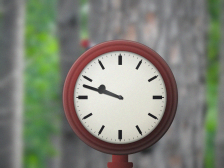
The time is 9:48
